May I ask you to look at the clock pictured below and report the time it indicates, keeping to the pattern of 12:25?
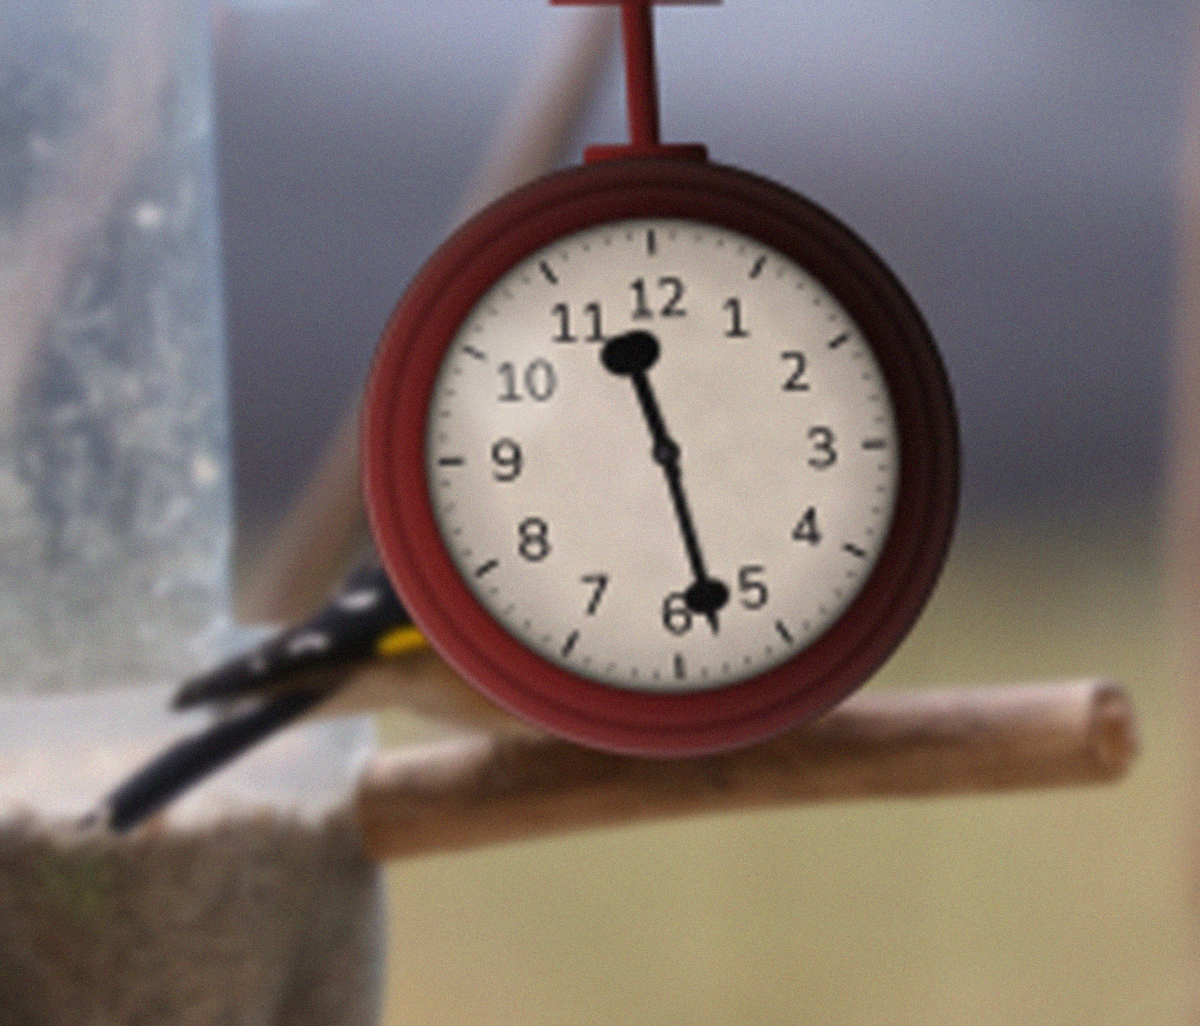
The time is 11:28
